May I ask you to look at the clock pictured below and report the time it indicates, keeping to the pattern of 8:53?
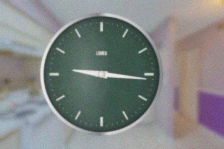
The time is 9:16
